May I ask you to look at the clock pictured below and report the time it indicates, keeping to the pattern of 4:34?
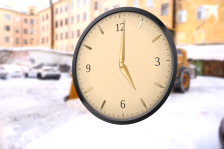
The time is 5:01
